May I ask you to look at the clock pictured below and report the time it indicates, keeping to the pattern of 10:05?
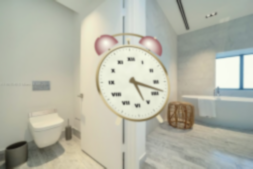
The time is 5:18
